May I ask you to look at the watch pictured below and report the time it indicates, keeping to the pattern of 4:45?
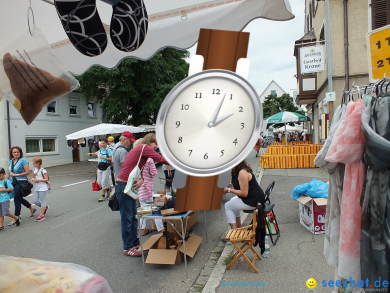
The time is 2:03
